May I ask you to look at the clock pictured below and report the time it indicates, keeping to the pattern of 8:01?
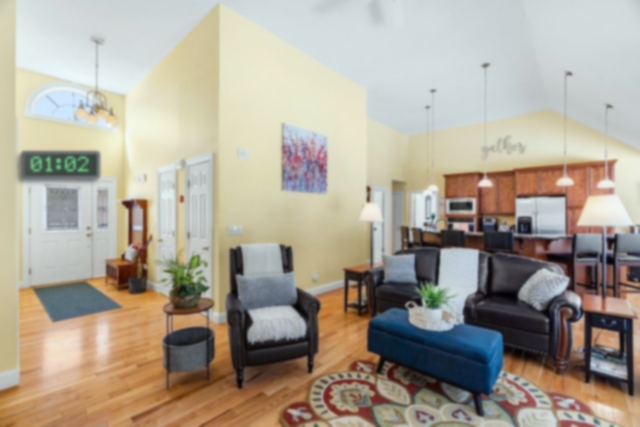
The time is 1:02
